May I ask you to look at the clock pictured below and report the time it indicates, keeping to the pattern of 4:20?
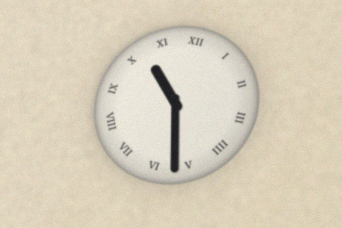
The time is 10:27
